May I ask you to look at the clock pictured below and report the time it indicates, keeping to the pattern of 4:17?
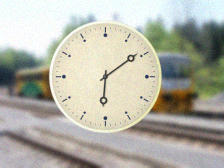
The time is 6:09
